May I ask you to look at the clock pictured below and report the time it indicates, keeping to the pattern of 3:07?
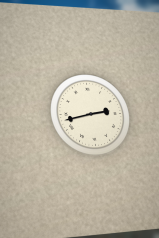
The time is 2:43
